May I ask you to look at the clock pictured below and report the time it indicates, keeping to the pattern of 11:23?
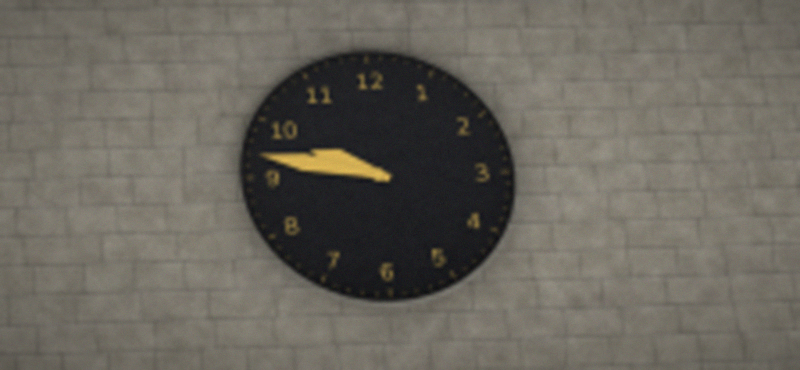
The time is 9:47
